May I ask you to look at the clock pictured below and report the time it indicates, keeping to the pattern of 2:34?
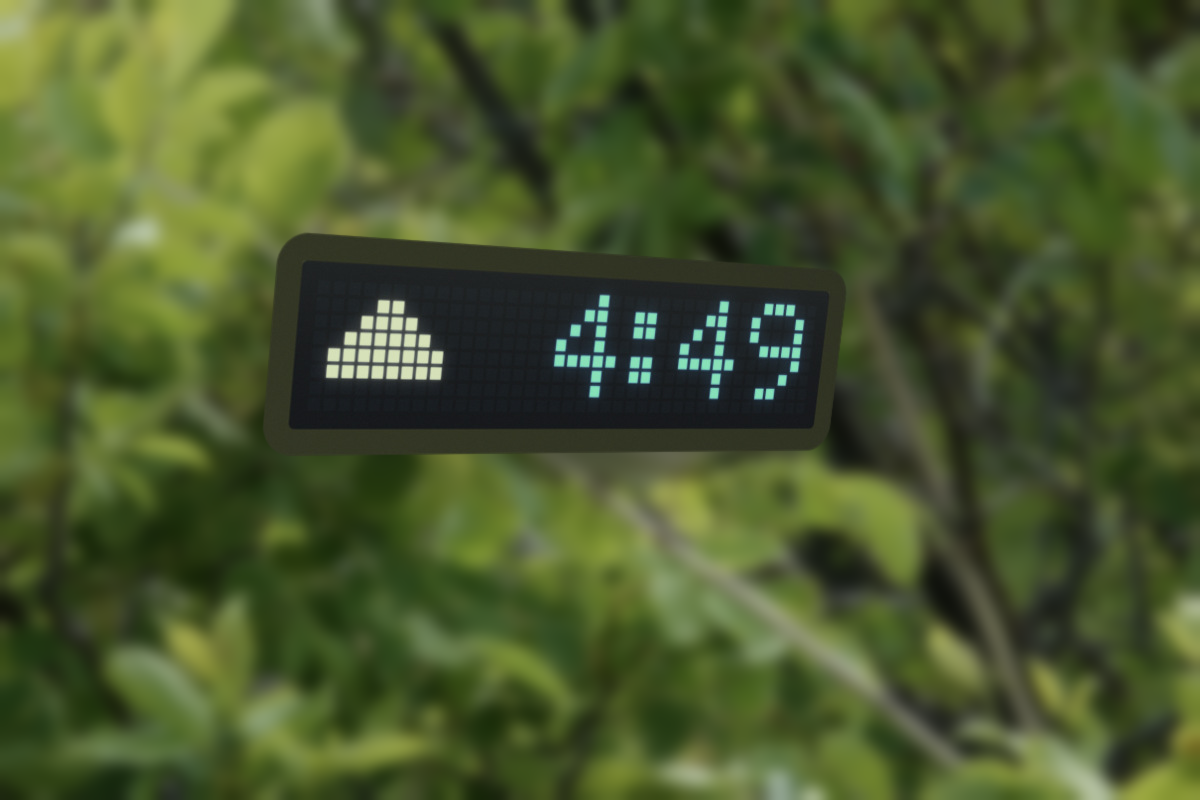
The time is 4:49
